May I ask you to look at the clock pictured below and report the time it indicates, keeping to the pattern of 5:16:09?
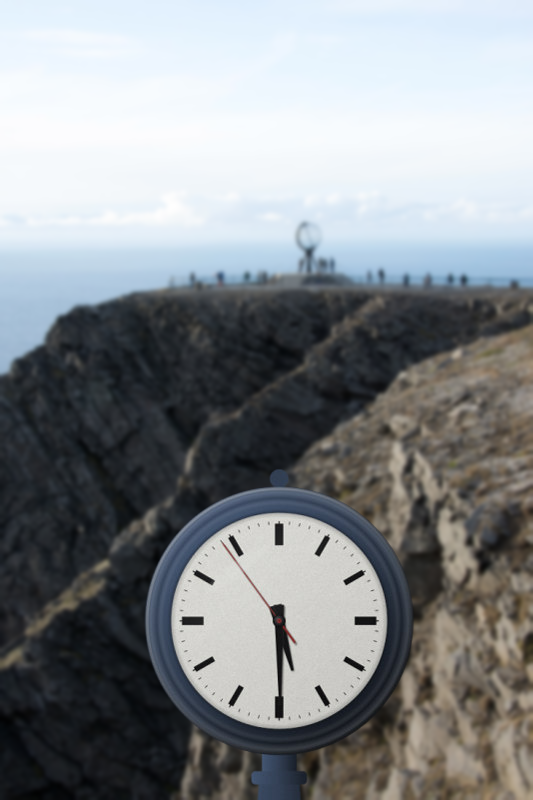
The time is 5:29:54
